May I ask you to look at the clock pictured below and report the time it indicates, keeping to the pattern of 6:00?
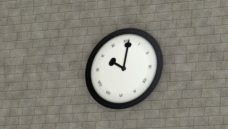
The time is 10:01
